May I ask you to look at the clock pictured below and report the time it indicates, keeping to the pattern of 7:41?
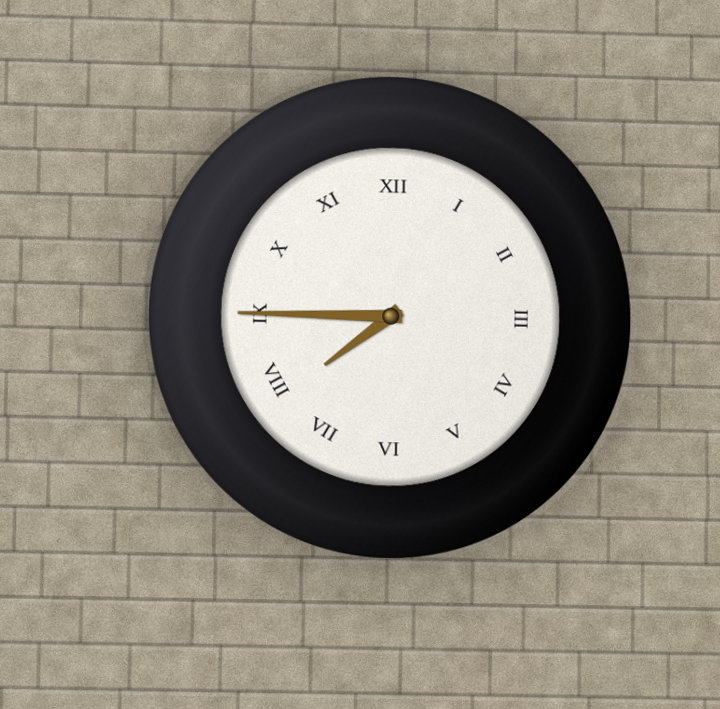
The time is 7:45
